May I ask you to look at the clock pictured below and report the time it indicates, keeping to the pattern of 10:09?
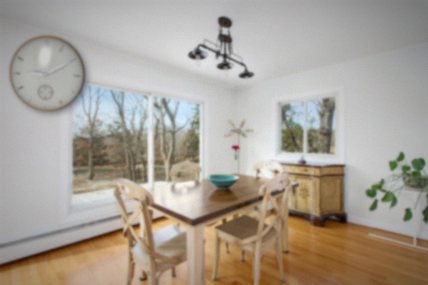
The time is 9:10
